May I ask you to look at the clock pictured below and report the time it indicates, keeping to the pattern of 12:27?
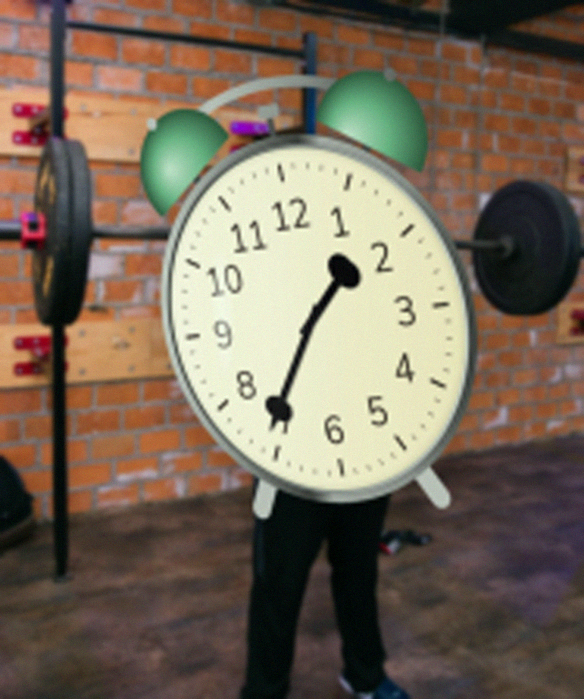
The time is 1:36
